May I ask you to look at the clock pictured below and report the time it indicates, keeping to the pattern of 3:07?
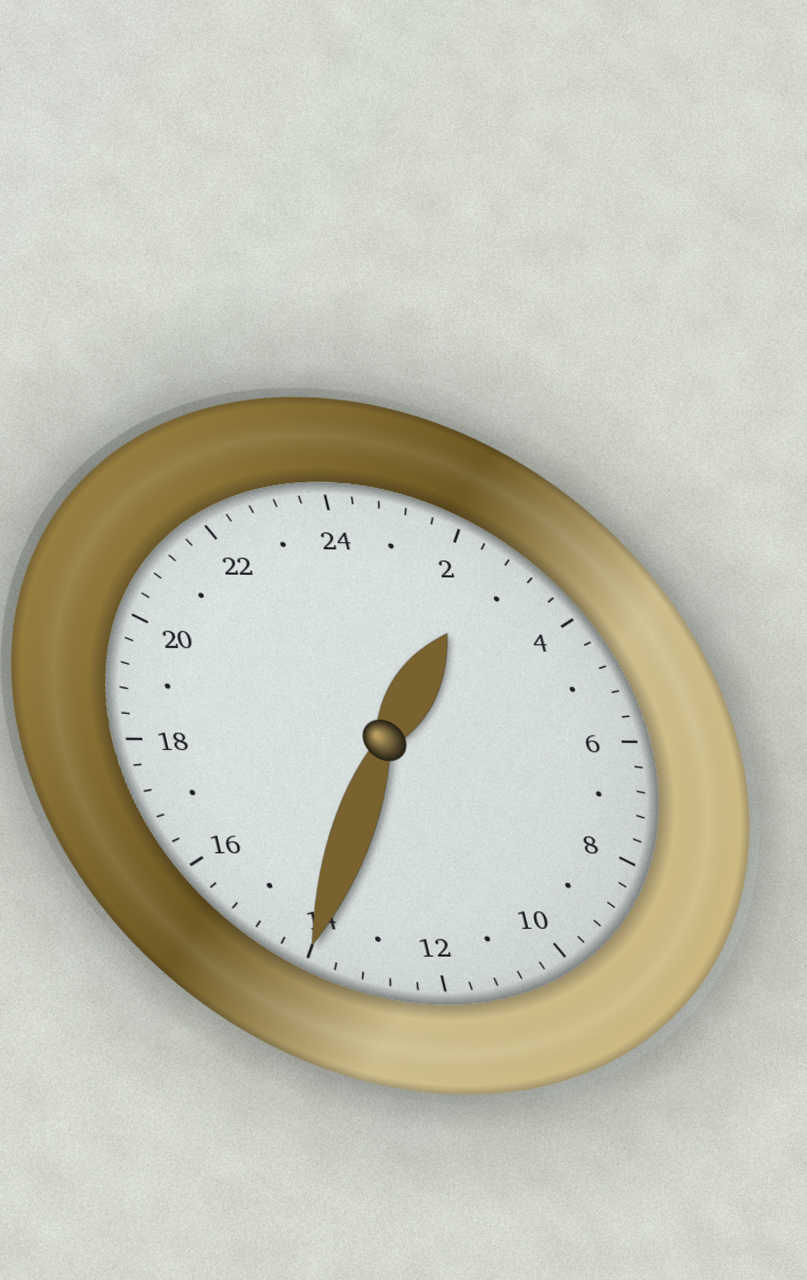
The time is 2:35
